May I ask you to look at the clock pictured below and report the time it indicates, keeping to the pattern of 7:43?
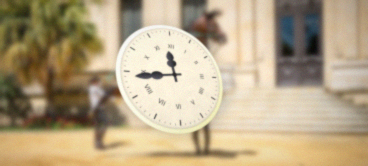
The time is 11:44
